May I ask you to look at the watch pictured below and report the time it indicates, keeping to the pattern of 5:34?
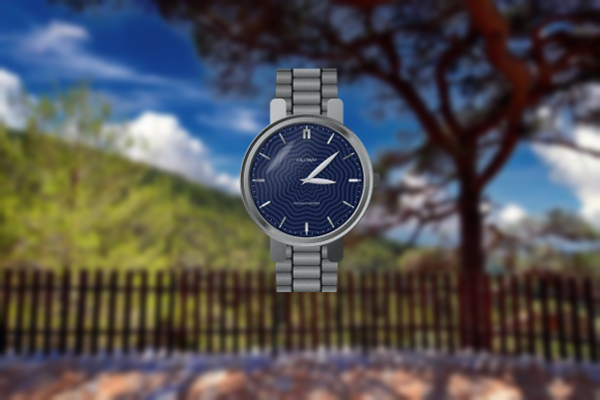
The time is 3:08
